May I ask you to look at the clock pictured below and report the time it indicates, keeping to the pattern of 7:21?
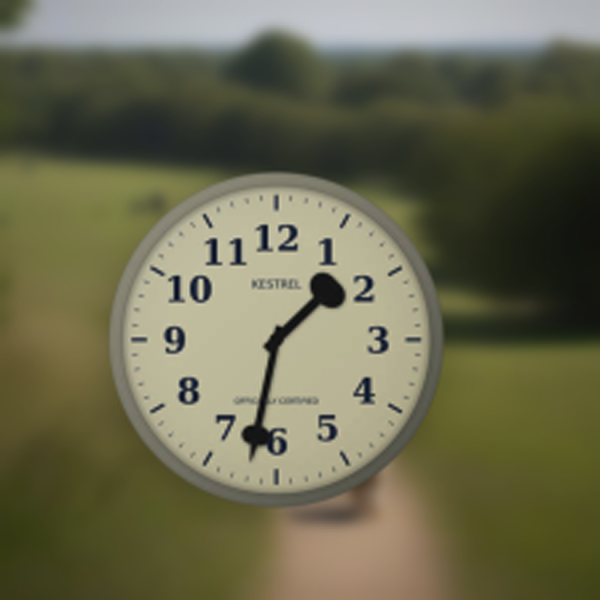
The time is 1:32
